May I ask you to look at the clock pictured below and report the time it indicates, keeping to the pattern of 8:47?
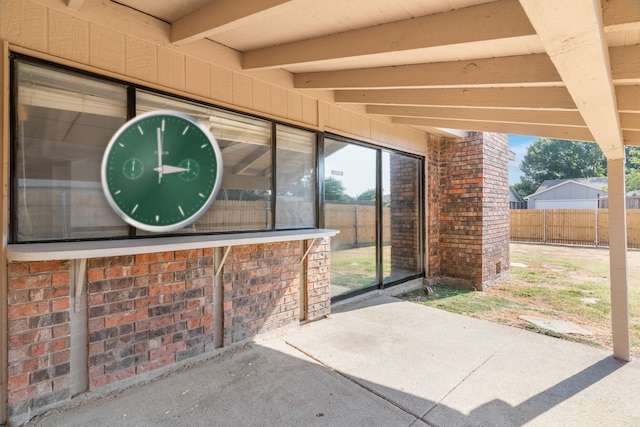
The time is 2:59
